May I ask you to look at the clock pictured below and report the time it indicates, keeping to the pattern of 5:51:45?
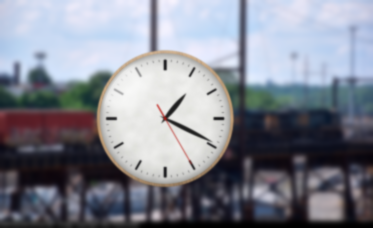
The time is 1:19:25
